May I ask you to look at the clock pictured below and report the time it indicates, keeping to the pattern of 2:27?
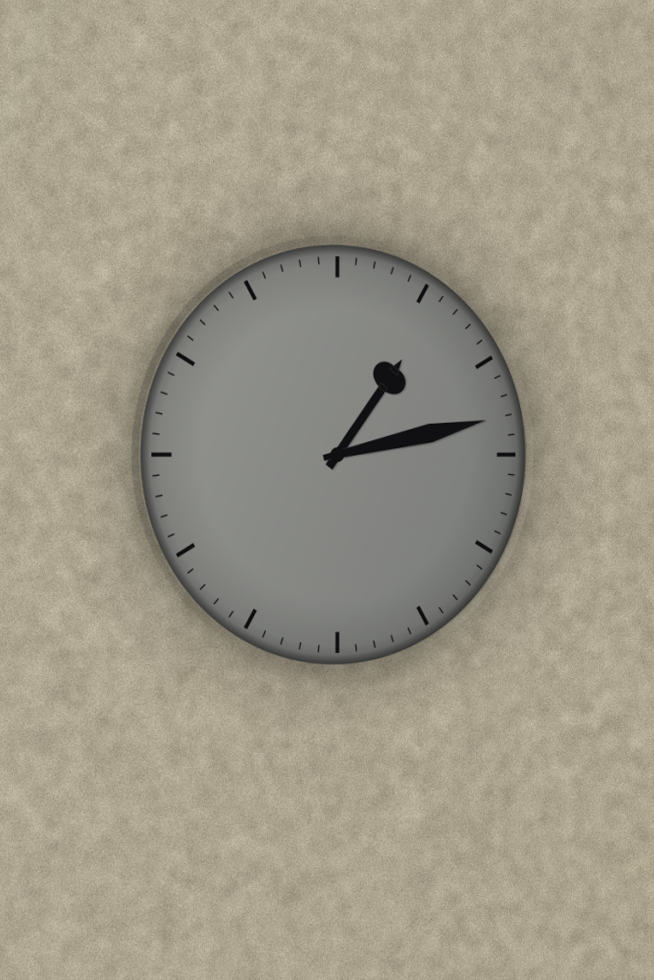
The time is 1:13
